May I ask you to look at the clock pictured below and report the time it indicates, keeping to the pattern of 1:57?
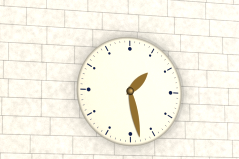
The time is 1:28
